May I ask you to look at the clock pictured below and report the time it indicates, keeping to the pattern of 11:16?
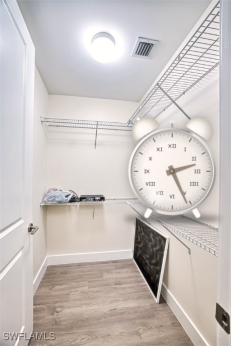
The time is 2:26
